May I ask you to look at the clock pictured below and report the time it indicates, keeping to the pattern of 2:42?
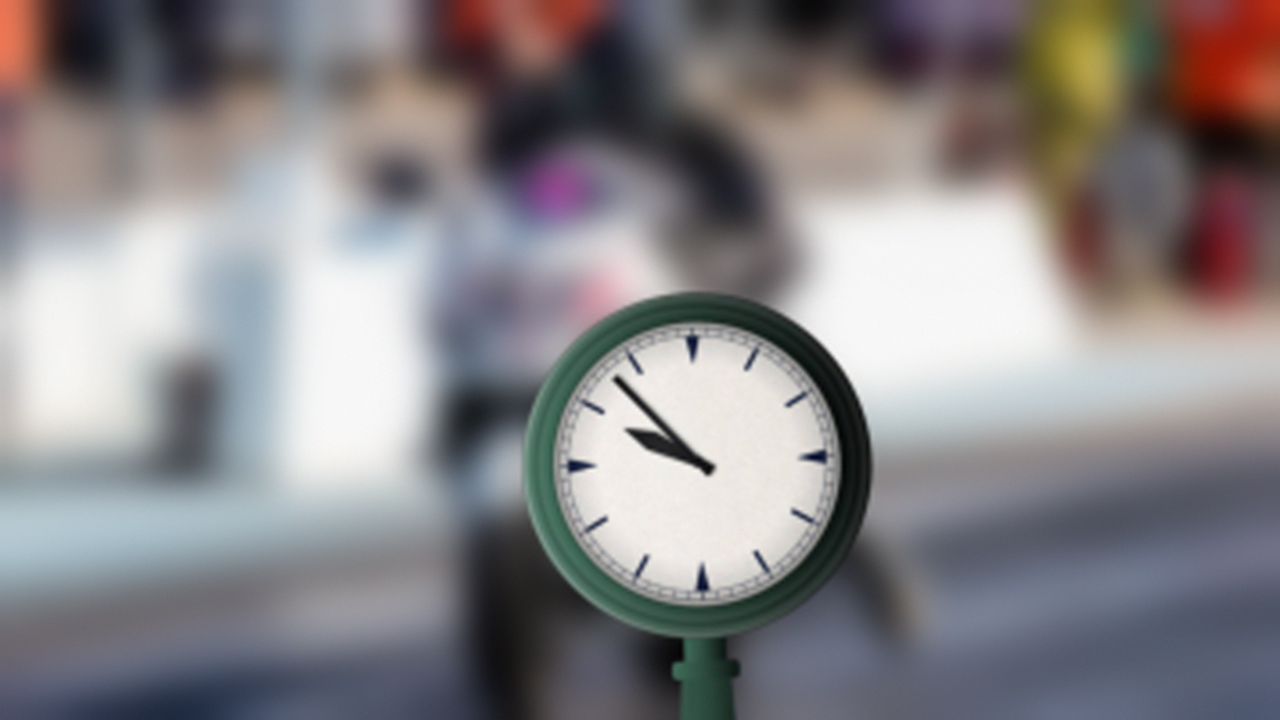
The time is 9:53
